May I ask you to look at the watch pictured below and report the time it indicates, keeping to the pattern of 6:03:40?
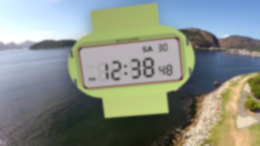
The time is 12:38:48
